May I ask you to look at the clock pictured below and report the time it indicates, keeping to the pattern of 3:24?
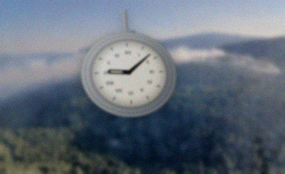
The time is 9:08
